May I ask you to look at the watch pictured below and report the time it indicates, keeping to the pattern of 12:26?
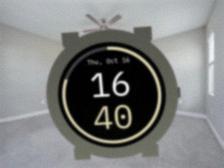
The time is 16:40
